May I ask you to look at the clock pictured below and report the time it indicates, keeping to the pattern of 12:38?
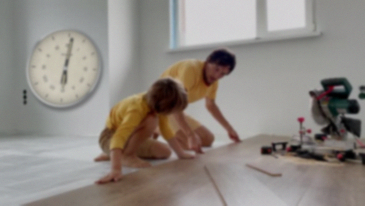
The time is 6:01
